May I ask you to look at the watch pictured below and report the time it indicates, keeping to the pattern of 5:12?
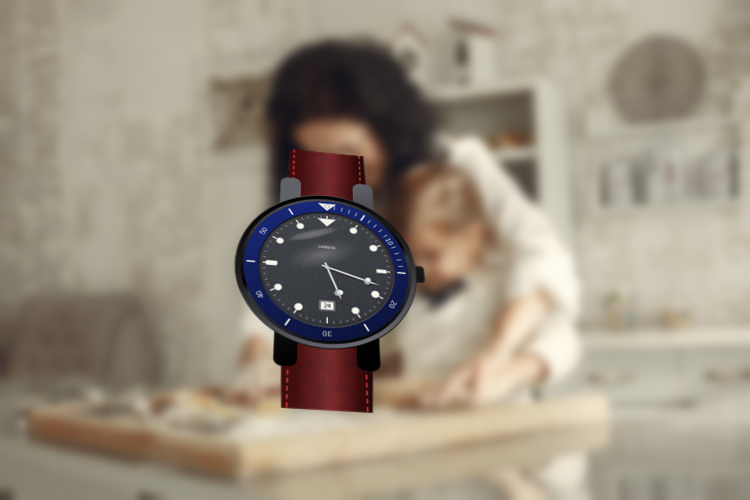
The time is 5:18
